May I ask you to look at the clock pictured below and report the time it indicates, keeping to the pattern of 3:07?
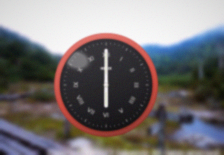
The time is 6:00
